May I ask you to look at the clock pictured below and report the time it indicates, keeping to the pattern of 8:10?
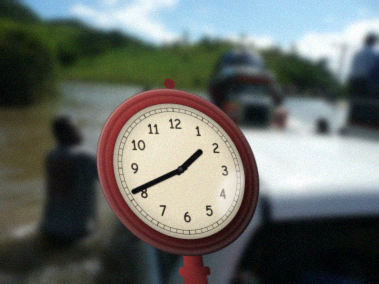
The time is 1:41
